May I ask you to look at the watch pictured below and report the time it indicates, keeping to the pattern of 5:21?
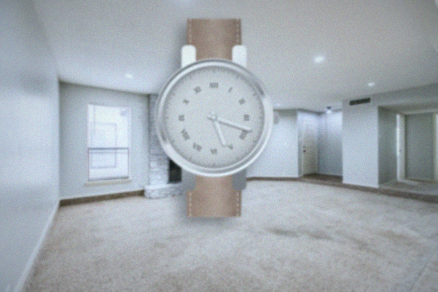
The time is 5:18
